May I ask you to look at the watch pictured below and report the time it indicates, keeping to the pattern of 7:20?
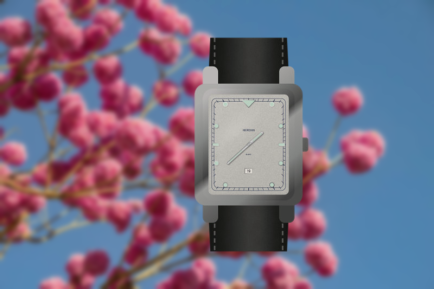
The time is 1:38
